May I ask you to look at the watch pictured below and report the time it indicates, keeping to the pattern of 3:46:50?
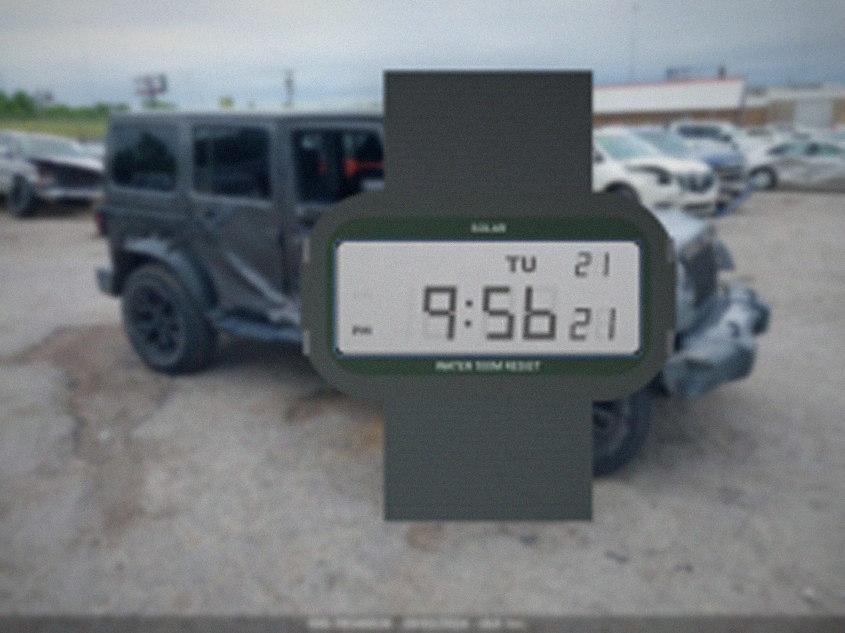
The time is 9:56:21
